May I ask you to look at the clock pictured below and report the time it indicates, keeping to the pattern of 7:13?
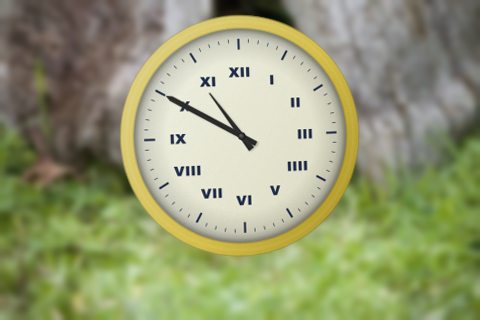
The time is 10:50
